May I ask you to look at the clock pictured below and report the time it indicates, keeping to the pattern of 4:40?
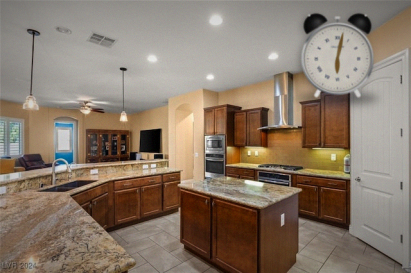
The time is 6:02
